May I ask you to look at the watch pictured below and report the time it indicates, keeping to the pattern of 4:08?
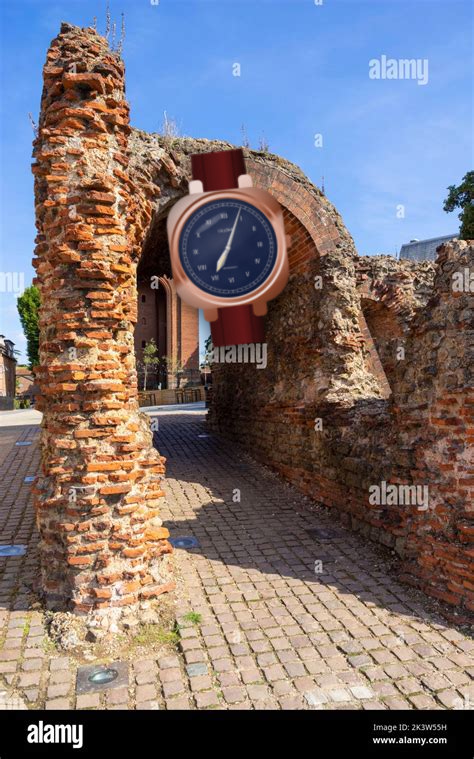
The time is 7:04
